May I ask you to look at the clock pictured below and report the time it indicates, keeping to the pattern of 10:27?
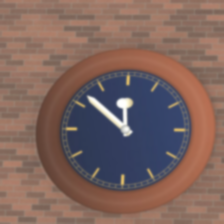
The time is 11:52
